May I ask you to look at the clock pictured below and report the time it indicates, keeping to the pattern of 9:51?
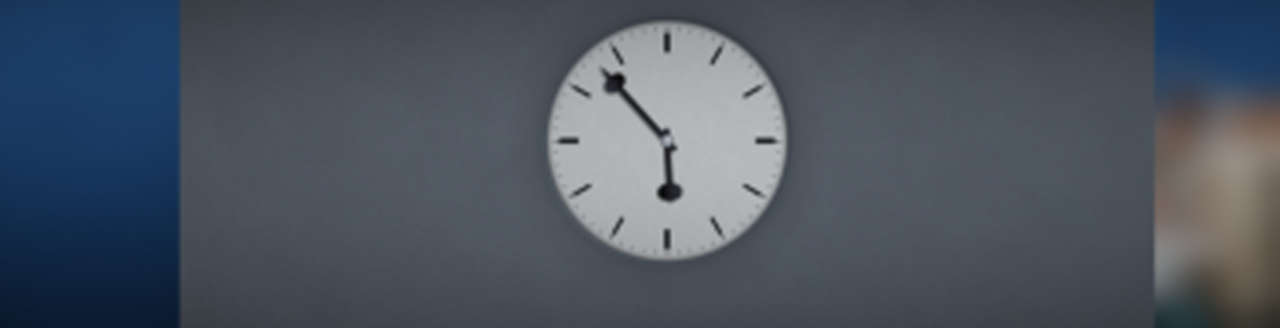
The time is 5:53
